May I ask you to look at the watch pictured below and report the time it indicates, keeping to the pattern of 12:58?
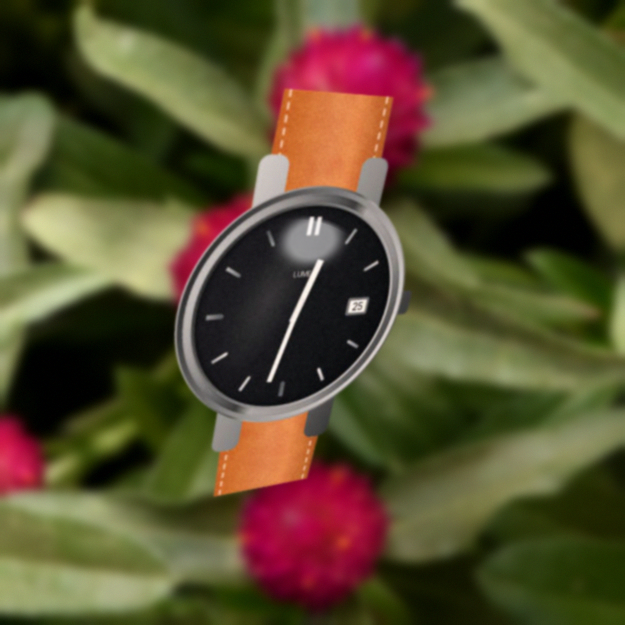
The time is 12:32
